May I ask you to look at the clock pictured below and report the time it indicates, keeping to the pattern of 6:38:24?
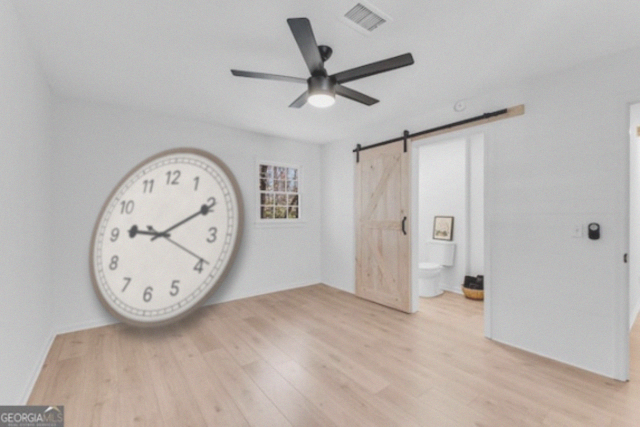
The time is 9:10:19
